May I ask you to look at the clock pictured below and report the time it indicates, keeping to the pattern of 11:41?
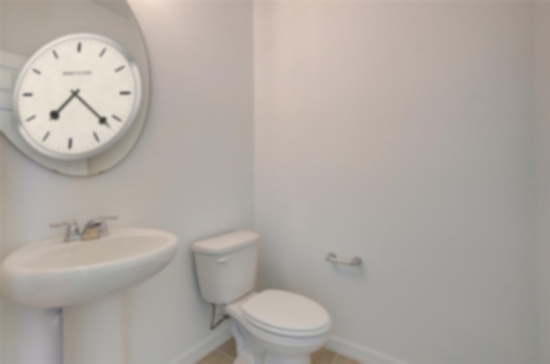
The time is 7:22
